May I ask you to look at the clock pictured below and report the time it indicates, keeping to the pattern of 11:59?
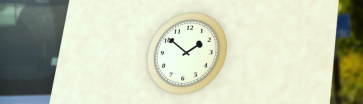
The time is 1:51
